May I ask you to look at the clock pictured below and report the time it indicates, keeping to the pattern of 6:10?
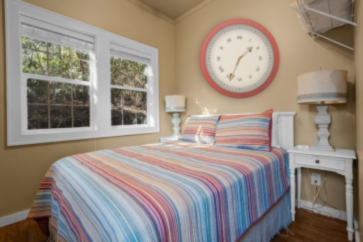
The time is 1:34
